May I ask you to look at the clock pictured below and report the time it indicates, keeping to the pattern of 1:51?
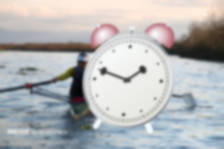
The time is 1:48
